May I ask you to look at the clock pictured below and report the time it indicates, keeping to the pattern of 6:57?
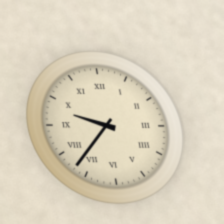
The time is 9:37
